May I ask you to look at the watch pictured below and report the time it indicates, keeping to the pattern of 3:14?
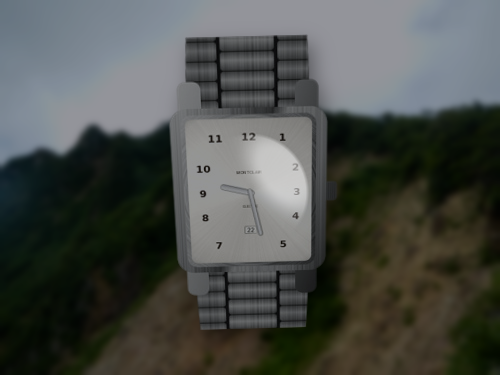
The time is 9:28
